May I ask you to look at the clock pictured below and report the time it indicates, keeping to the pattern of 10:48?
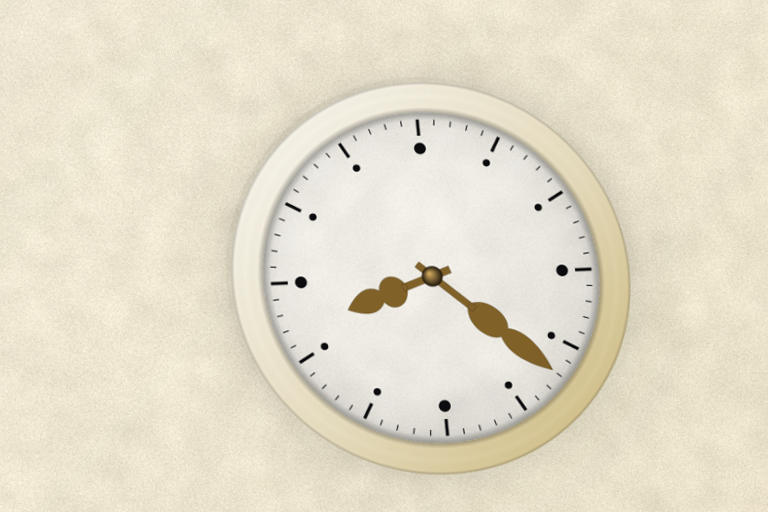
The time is 8:22
